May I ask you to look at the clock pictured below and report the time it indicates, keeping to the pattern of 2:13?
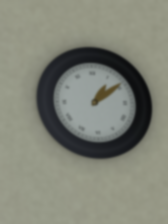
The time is 1:09
